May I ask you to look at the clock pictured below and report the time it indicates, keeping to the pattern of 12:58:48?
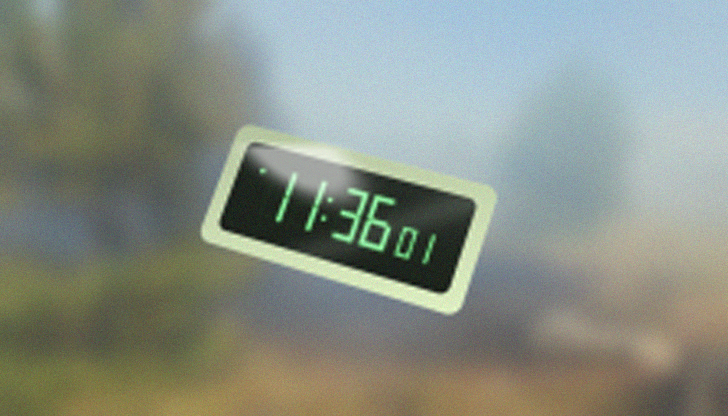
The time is 11:36:01
